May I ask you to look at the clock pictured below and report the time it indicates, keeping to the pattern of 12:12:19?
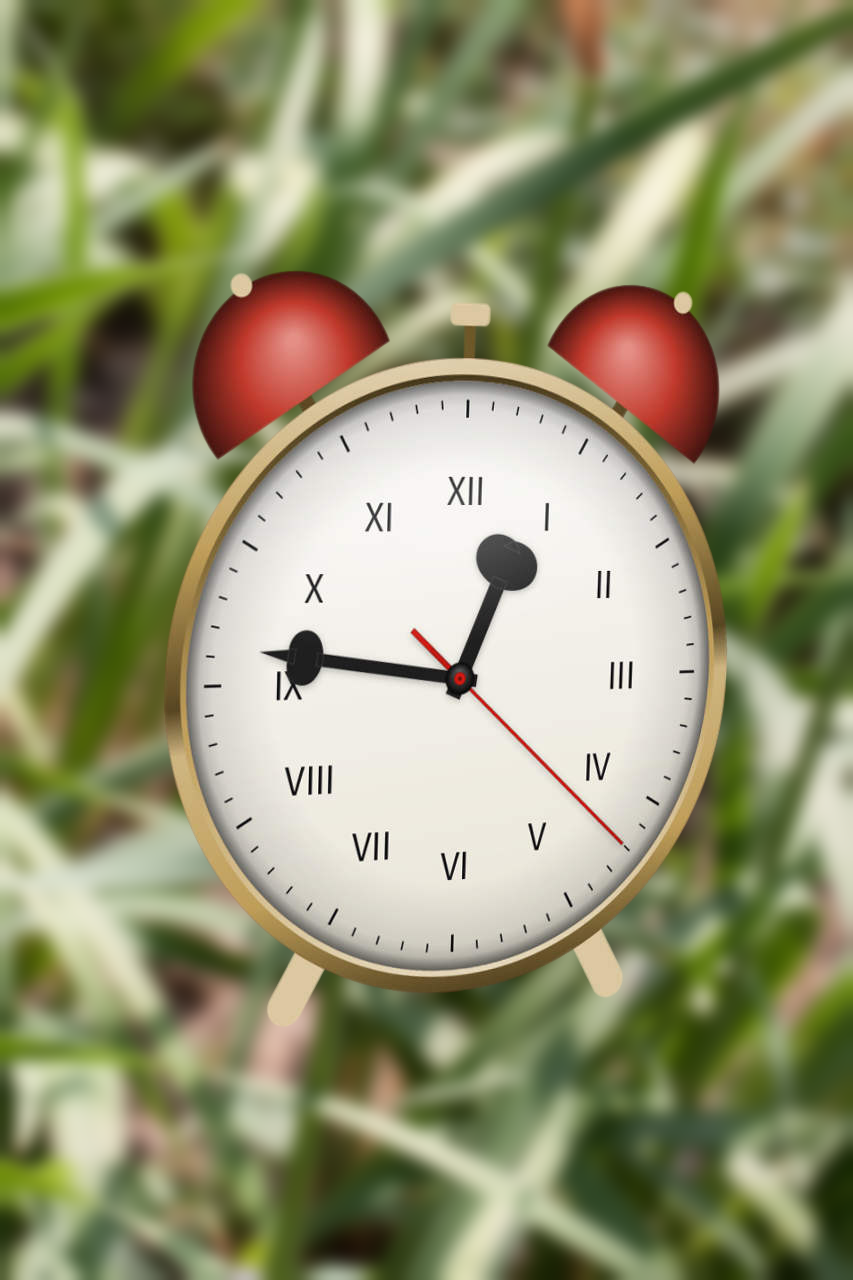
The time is 12:46:22
